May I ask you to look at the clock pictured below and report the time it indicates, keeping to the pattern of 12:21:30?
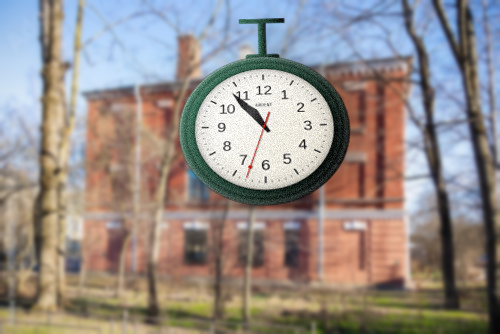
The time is 10:53:33
